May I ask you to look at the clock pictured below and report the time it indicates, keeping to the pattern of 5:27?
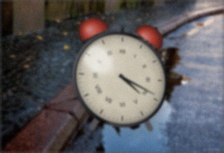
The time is 4:19
